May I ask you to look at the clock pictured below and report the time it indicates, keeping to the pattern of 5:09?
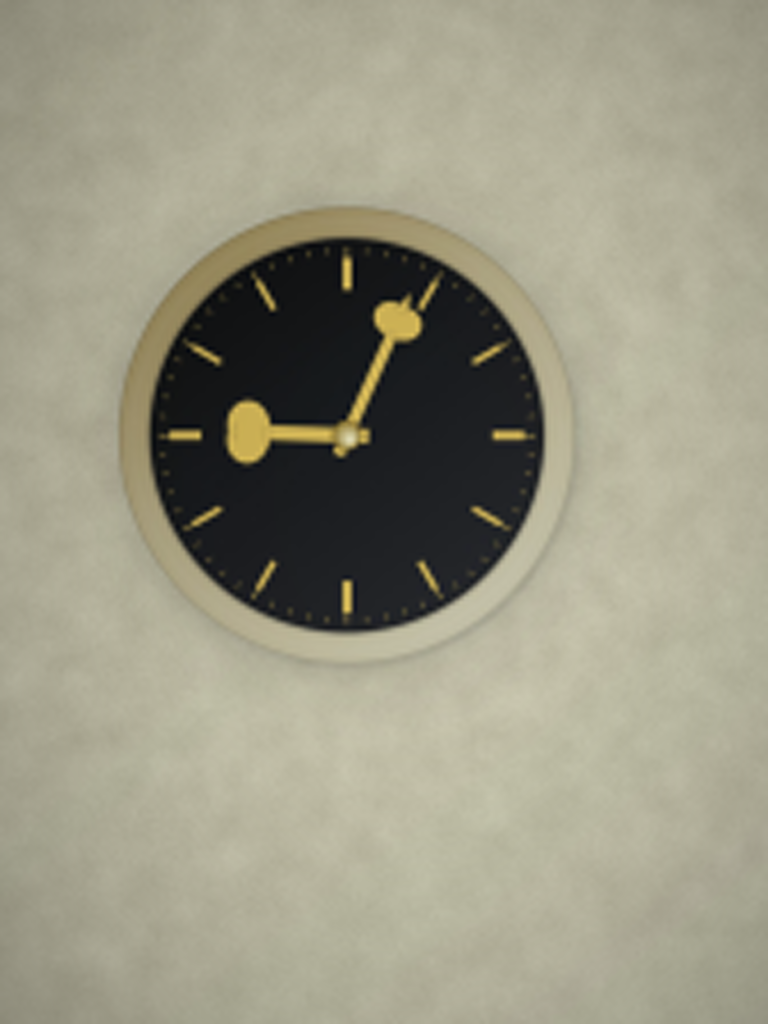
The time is 9:04
